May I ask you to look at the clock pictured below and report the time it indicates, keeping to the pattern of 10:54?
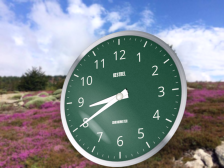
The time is 8:40
